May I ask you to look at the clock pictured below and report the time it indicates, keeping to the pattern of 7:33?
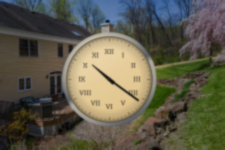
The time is 10:21
